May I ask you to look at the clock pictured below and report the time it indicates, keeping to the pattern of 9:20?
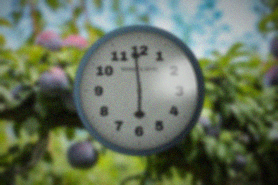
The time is 5:59
